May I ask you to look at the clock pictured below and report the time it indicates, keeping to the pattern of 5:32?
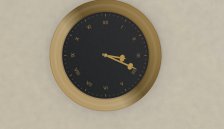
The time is 3:19
